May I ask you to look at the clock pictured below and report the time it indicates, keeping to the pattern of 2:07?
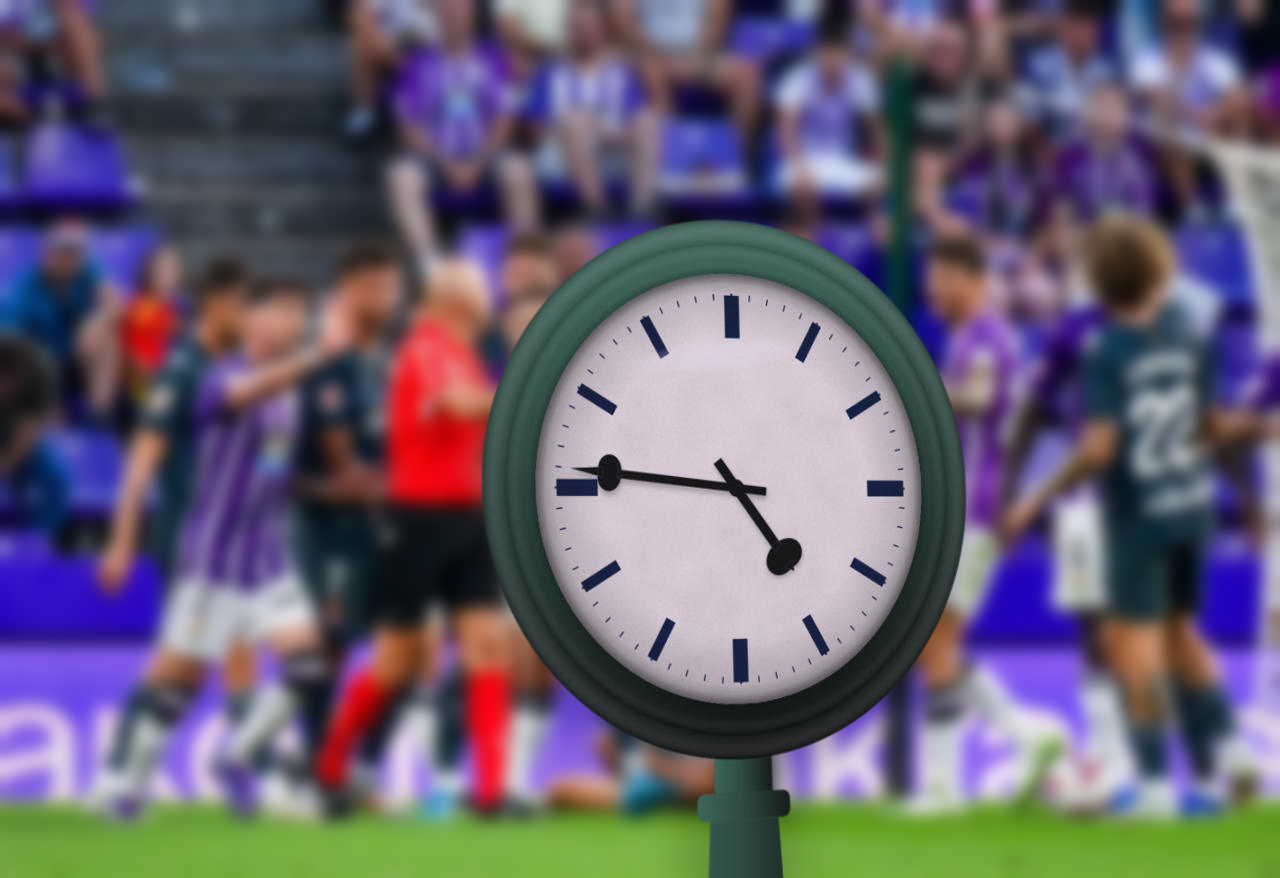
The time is 4:46
